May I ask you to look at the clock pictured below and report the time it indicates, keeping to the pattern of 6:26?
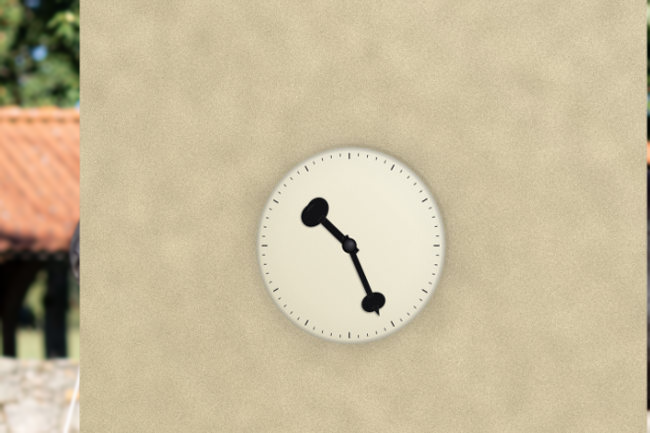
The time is 10:26
